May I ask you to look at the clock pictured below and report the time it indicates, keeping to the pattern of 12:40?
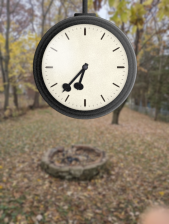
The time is 6:37
